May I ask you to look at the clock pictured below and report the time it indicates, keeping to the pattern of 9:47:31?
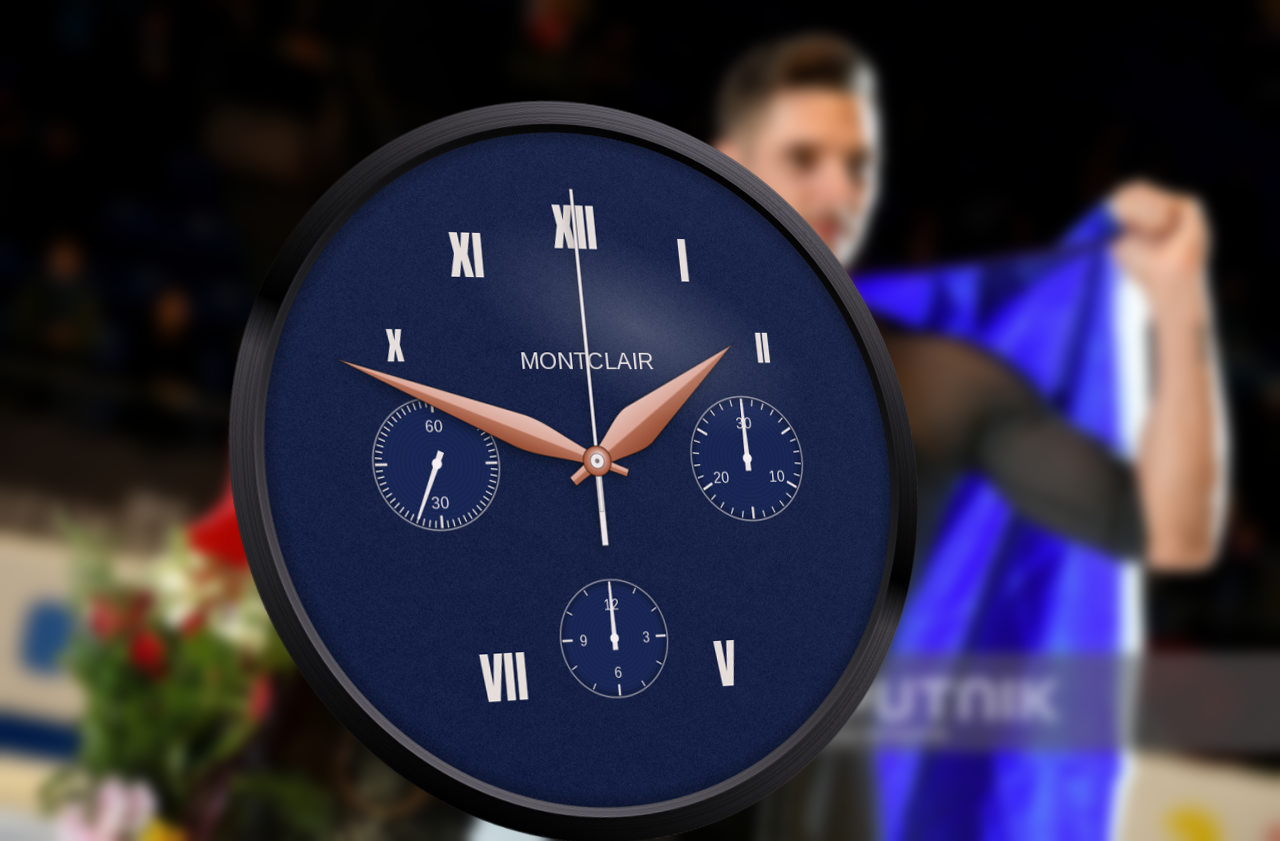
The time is 1:48:34
